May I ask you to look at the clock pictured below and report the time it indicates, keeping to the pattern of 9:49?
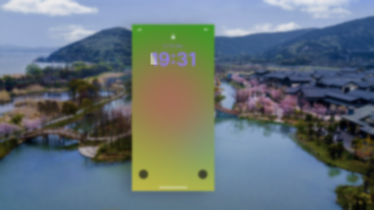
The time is 19:31
